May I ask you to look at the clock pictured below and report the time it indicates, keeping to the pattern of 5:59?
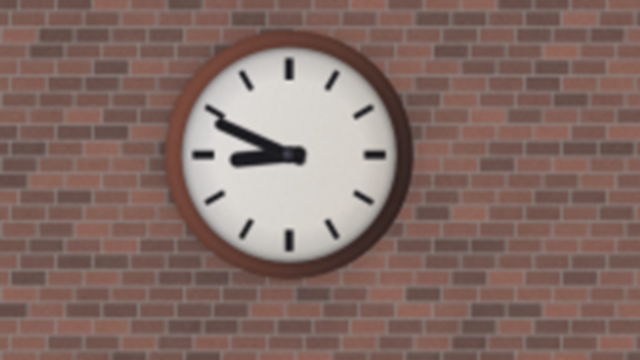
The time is 8:49
